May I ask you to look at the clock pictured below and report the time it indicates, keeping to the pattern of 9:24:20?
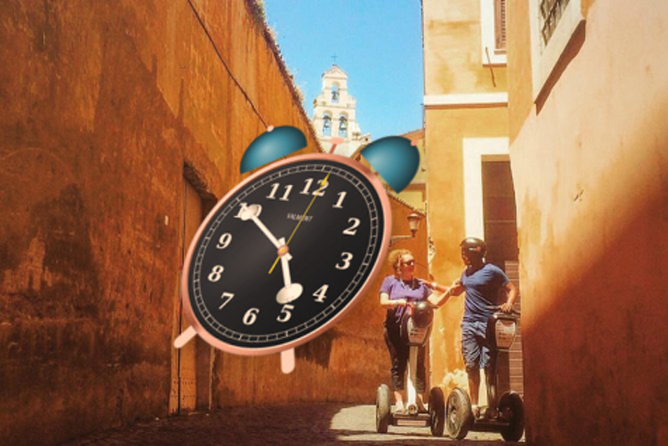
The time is 4:50:01
